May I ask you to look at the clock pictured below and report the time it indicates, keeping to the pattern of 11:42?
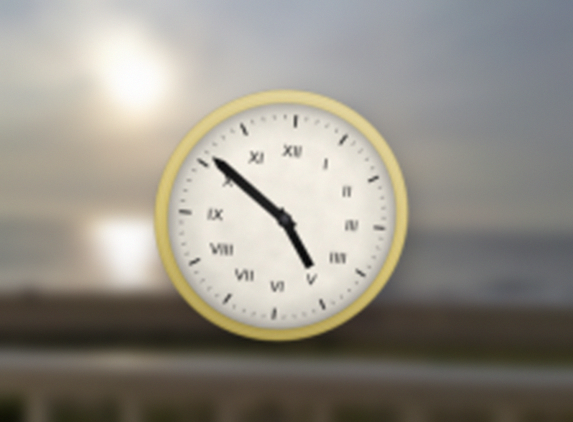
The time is 4:51
